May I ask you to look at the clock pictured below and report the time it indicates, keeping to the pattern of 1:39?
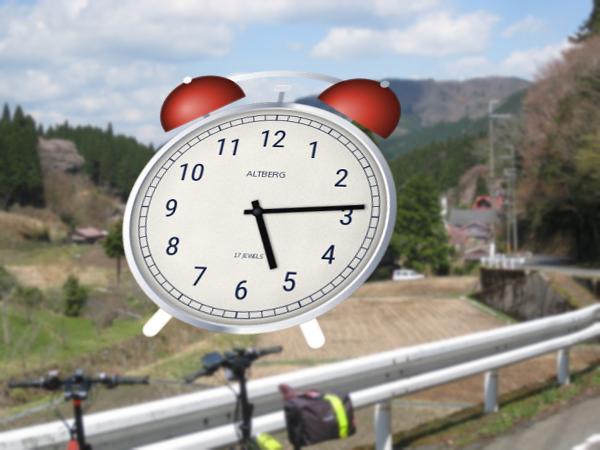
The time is 5:14
